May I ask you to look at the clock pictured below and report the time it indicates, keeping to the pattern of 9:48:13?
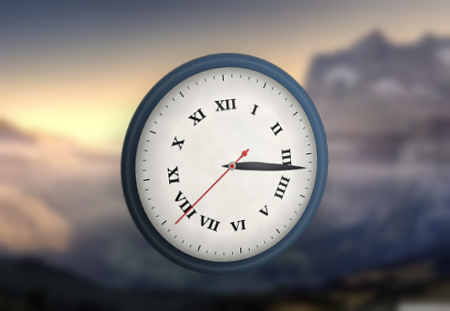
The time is 3:16:39
